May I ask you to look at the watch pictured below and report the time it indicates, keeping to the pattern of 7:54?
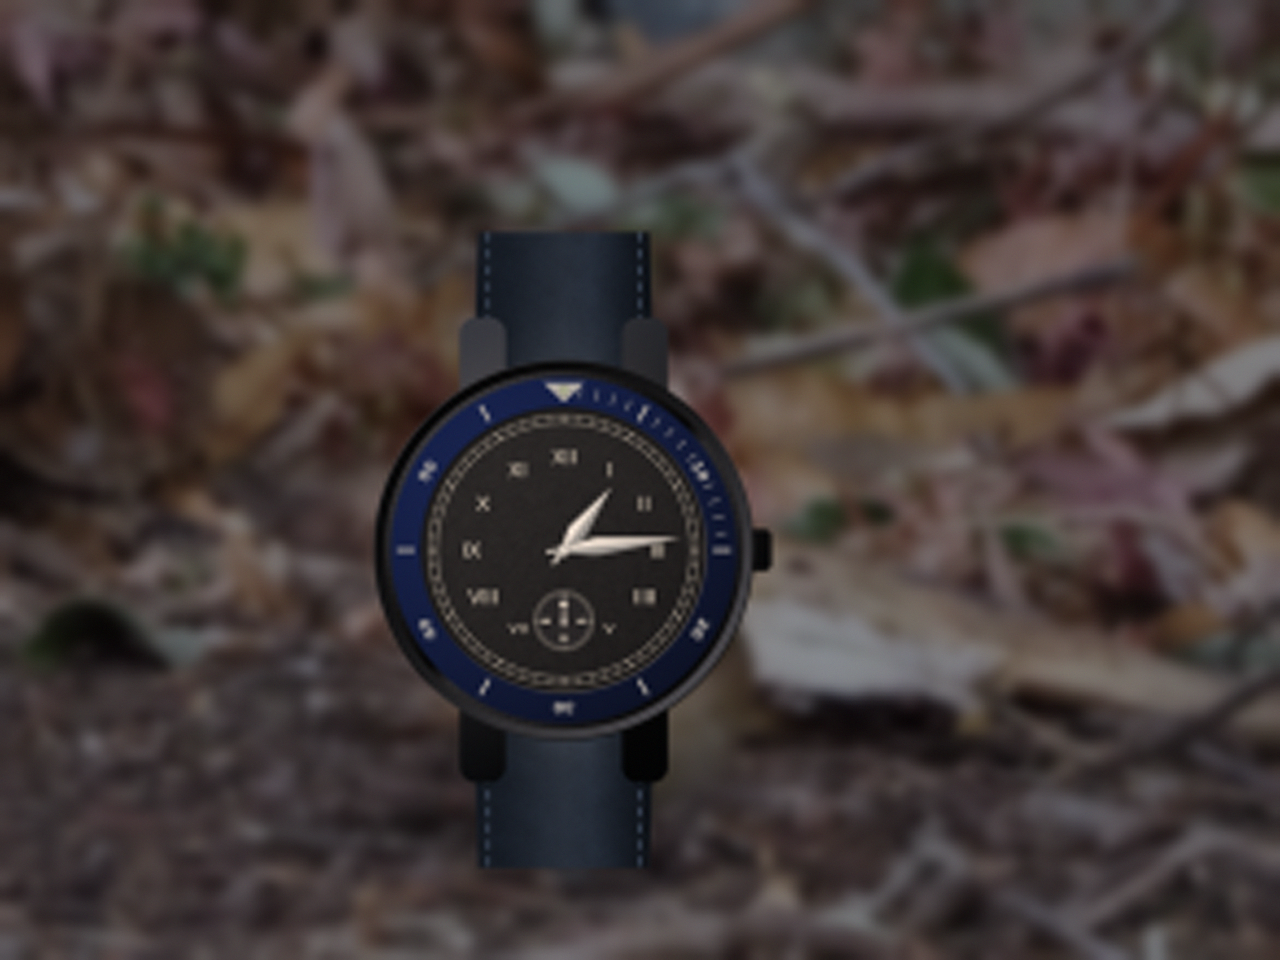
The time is 1:14
